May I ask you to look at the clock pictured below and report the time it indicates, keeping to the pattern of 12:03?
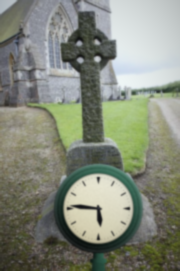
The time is 5:46
